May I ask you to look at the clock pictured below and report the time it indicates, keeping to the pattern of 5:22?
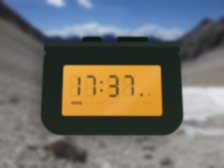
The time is 17:37
